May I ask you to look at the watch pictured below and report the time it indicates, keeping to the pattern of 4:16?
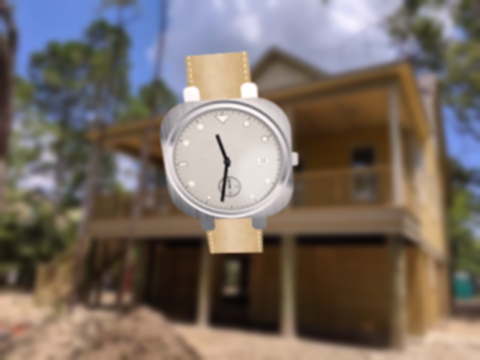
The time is 11:32
